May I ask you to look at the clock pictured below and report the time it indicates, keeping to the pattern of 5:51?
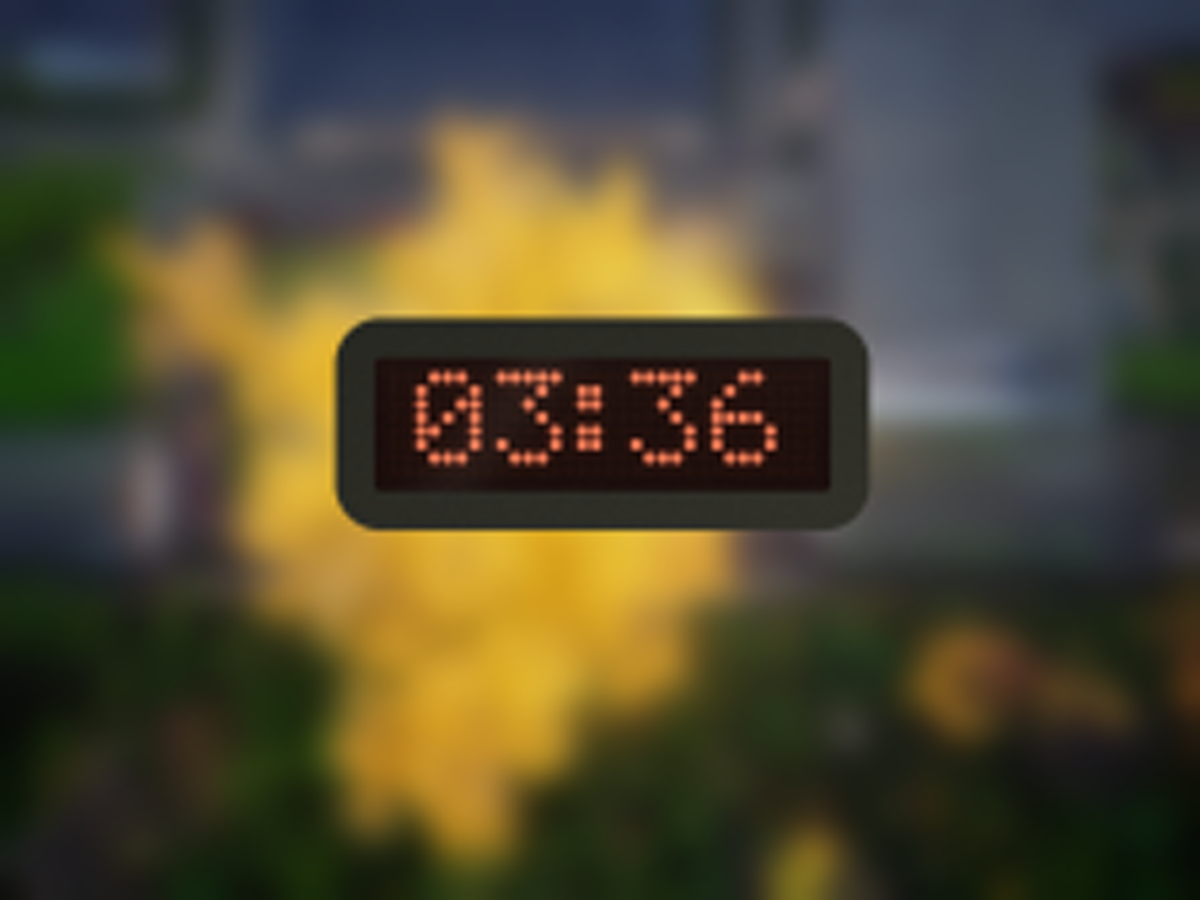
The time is 3:36
